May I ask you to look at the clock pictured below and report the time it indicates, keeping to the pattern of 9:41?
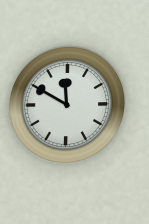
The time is 11:50
